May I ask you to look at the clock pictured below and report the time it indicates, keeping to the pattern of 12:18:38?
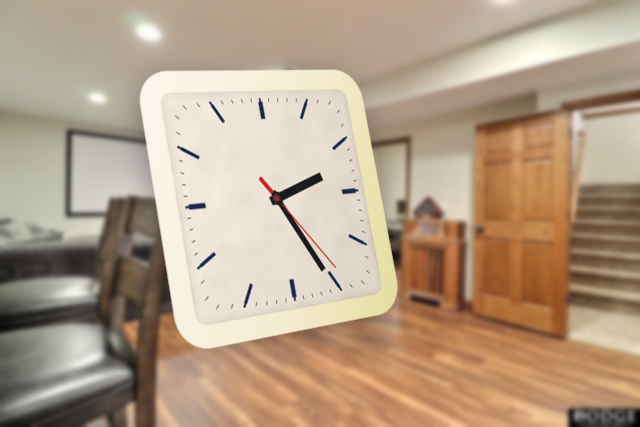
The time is 2:25:24
